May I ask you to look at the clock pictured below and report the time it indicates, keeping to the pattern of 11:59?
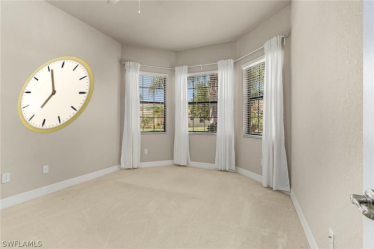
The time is 6:56
